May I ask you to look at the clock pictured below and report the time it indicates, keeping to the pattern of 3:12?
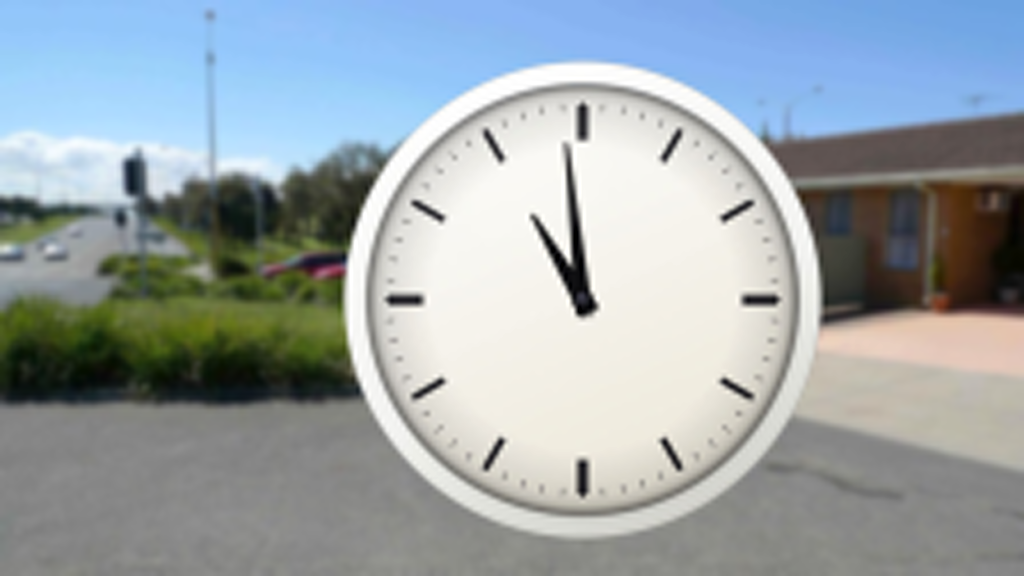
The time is 10:59
